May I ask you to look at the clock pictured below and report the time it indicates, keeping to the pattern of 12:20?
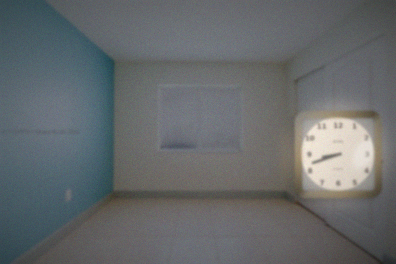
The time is 8:42
